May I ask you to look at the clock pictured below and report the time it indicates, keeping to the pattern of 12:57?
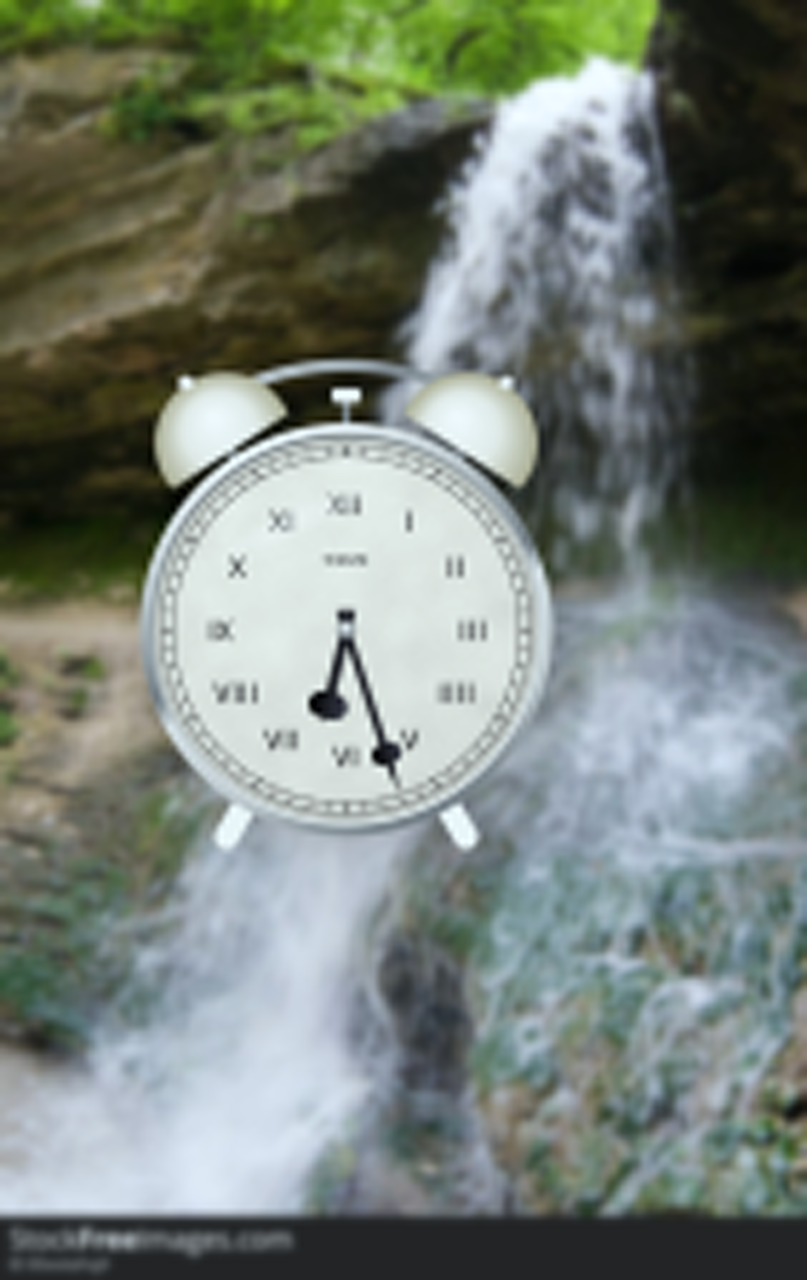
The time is 6:27
